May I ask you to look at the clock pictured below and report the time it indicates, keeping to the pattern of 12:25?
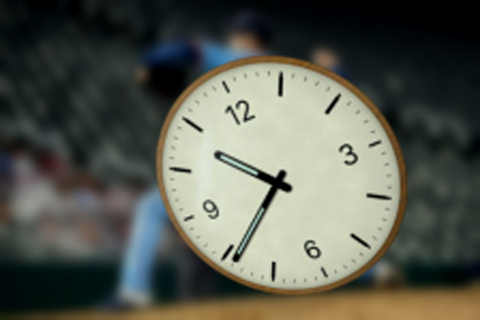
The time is 10:39
